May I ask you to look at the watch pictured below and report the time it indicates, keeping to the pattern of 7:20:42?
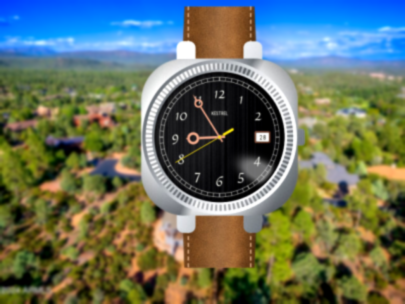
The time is 8:54:40
